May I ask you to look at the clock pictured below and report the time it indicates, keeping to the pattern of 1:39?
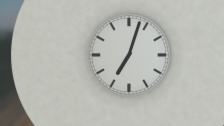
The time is 7:03
